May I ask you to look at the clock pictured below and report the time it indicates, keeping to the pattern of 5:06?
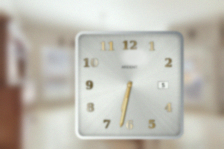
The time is 6:32
